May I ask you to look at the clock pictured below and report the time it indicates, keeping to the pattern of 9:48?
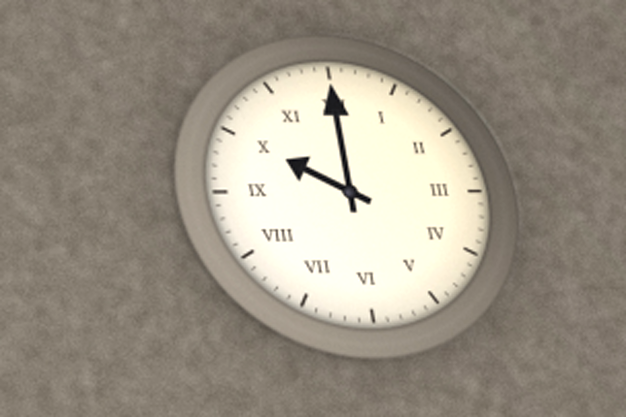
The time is 10:00
